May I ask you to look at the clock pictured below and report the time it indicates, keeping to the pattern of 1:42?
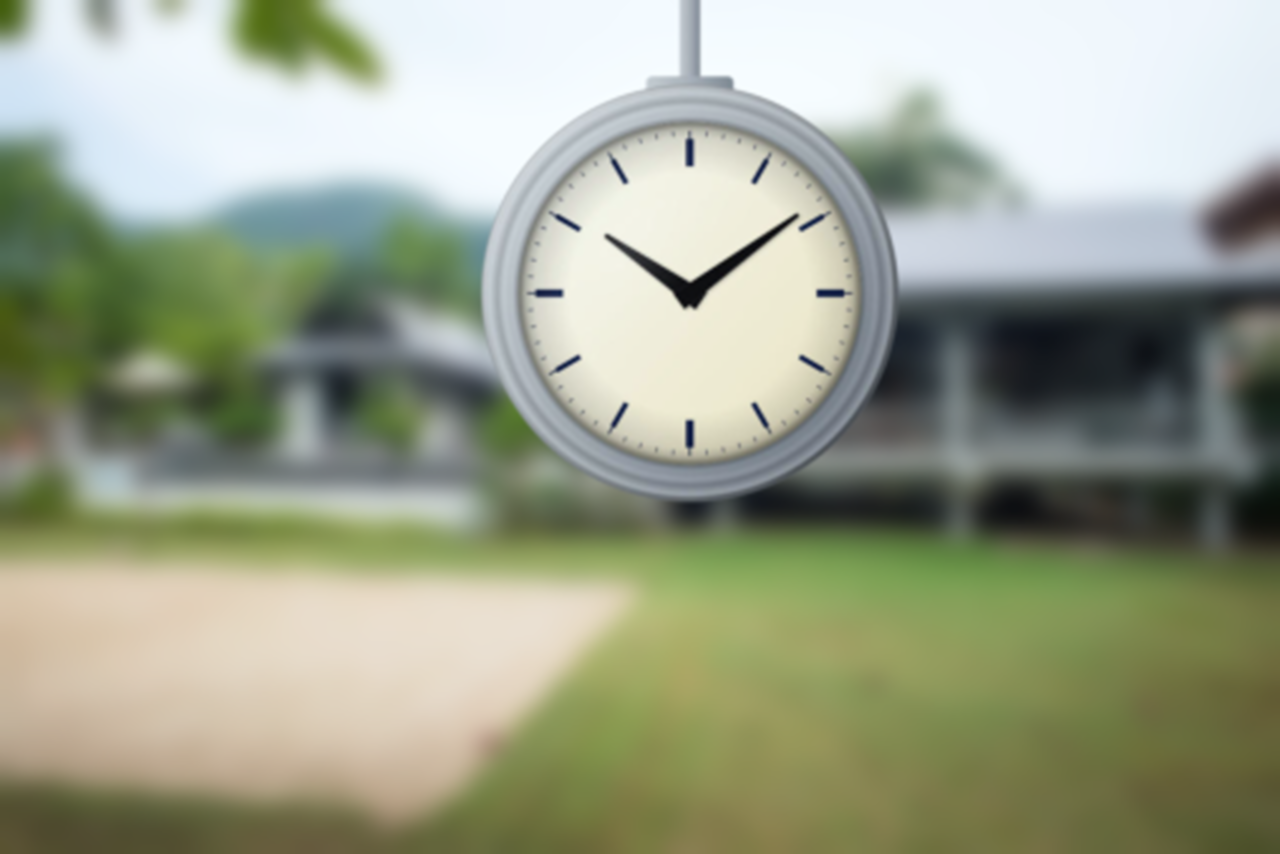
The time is 10:09
